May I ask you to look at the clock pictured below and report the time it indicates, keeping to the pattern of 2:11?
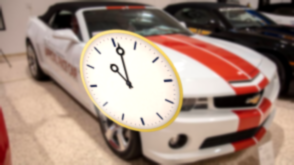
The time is 11:01
